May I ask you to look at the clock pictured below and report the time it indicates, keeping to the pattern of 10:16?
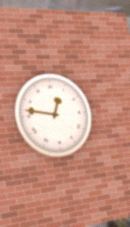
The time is 12:47
